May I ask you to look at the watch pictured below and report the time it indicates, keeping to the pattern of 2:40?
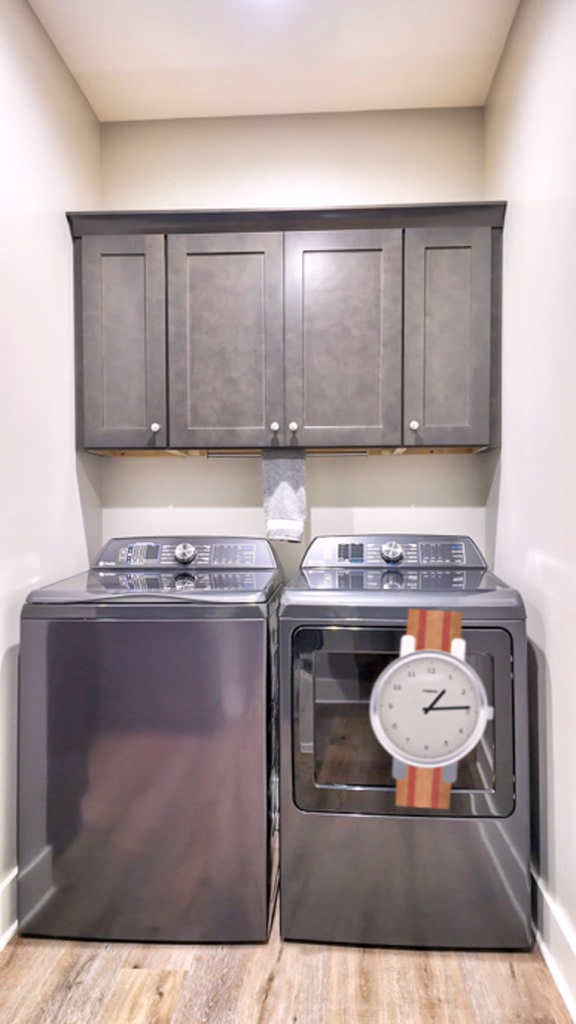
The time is 1:14
